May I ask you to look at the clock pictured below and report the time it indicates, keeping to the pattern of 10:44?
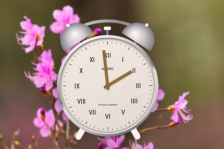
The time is 1:59
